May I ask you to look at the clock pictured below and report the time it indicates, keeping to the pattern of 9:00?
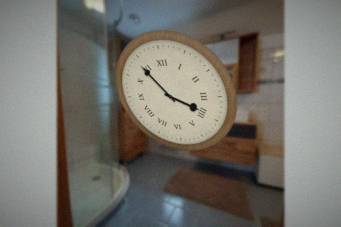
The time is 3:54
